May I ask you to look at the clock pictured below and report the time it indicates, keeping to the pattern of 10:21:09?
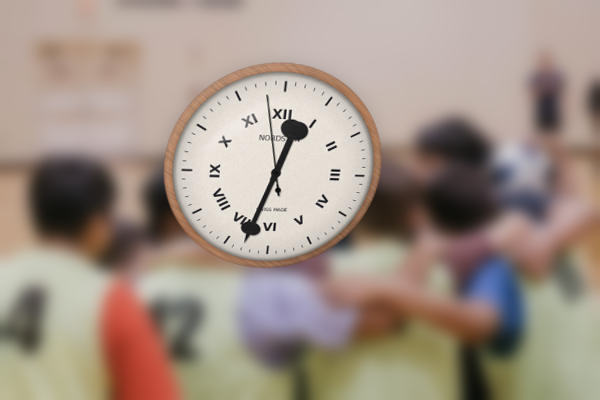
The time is 12:32:58
